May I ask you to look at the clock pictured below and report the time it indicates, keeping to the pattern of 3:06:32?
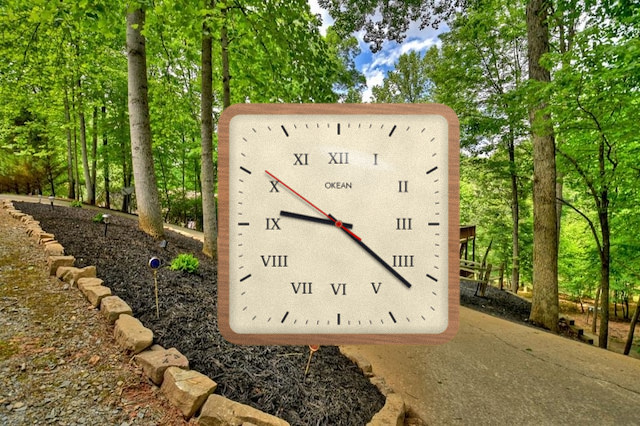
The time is 9:21:51
